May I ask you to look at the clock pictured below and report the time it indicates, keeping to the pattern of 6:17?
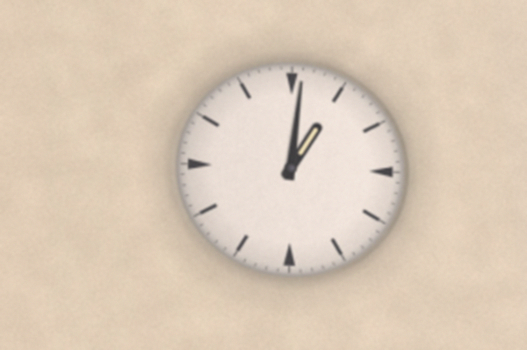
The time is 1:01
